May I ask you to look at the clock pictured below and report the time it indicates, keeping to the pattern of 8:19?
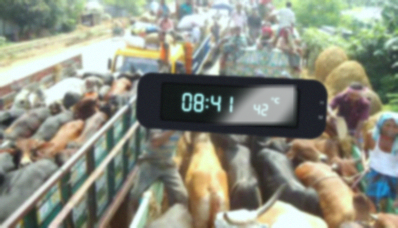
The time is 8:41
